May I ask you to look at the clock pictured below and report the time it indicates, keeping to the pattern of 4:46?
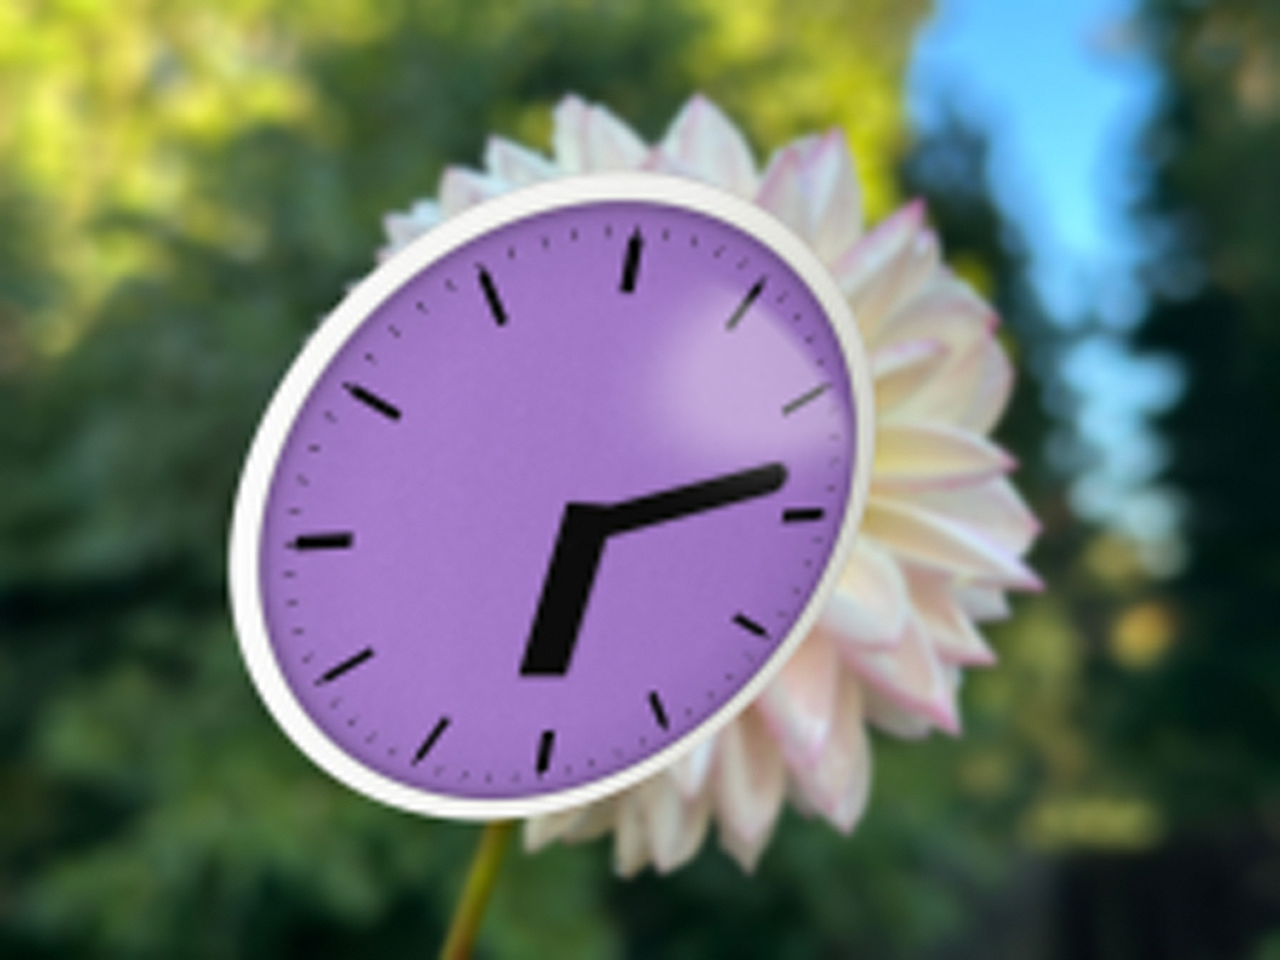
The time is 6:13
